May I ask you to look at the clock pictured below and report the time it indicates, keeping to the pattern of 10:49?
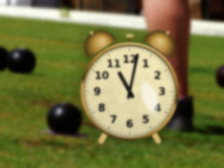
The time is 11:02
